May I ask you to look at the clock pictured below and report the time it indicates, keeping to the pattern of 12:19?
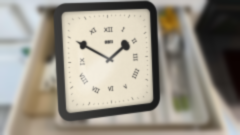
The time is 1:50
